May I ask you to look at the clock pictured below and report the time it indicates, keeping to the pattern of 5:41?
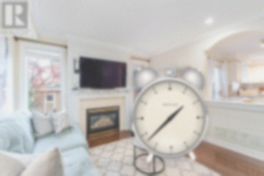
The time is 1:38
